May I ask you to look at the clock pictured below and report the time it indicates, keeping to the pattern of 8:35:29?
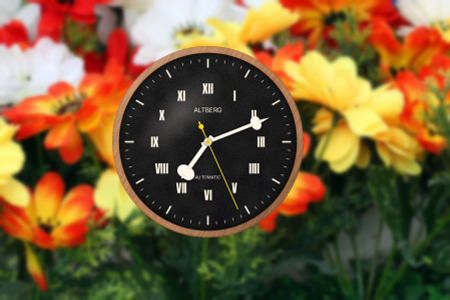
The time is 7:11:26
